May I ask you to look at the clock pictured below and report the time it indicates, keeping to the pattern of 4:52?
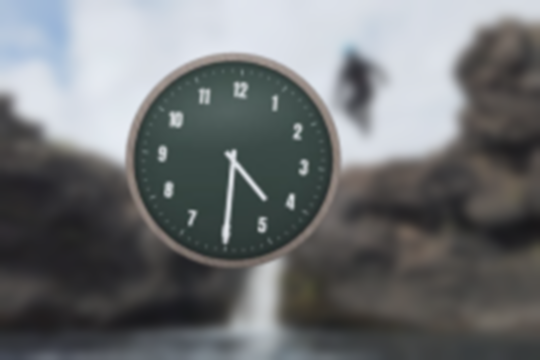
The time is 4:30
